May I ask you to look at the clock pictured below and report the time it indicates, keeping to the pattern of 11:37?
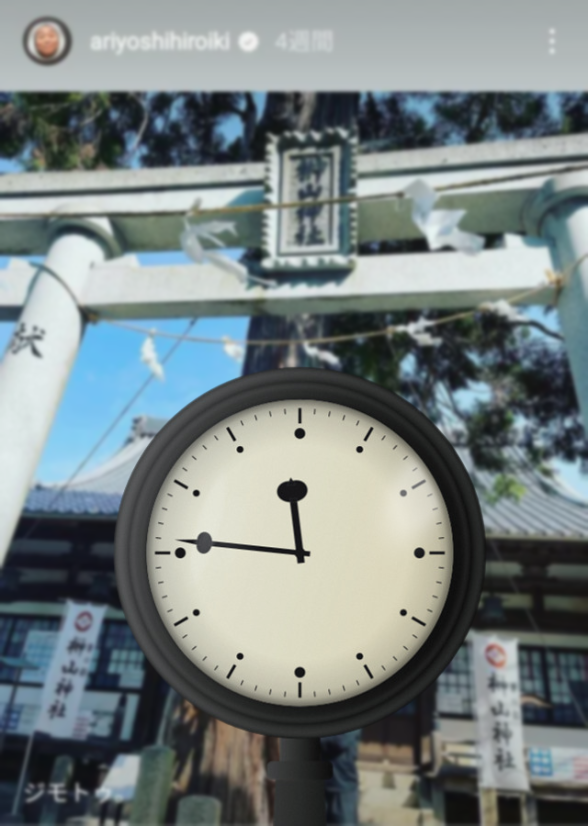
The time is 11:46
